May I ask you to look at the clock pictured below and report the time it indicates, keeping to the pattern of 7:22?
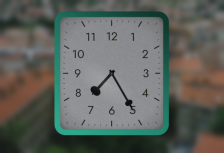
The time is 7:25
